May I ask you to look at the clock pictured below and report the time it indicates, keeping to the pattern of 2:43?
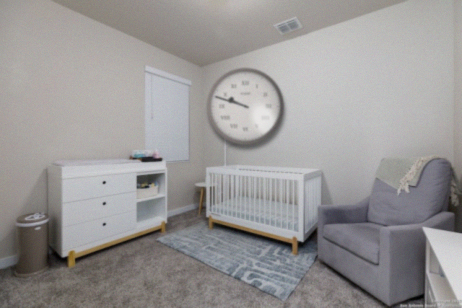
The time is 9:48
